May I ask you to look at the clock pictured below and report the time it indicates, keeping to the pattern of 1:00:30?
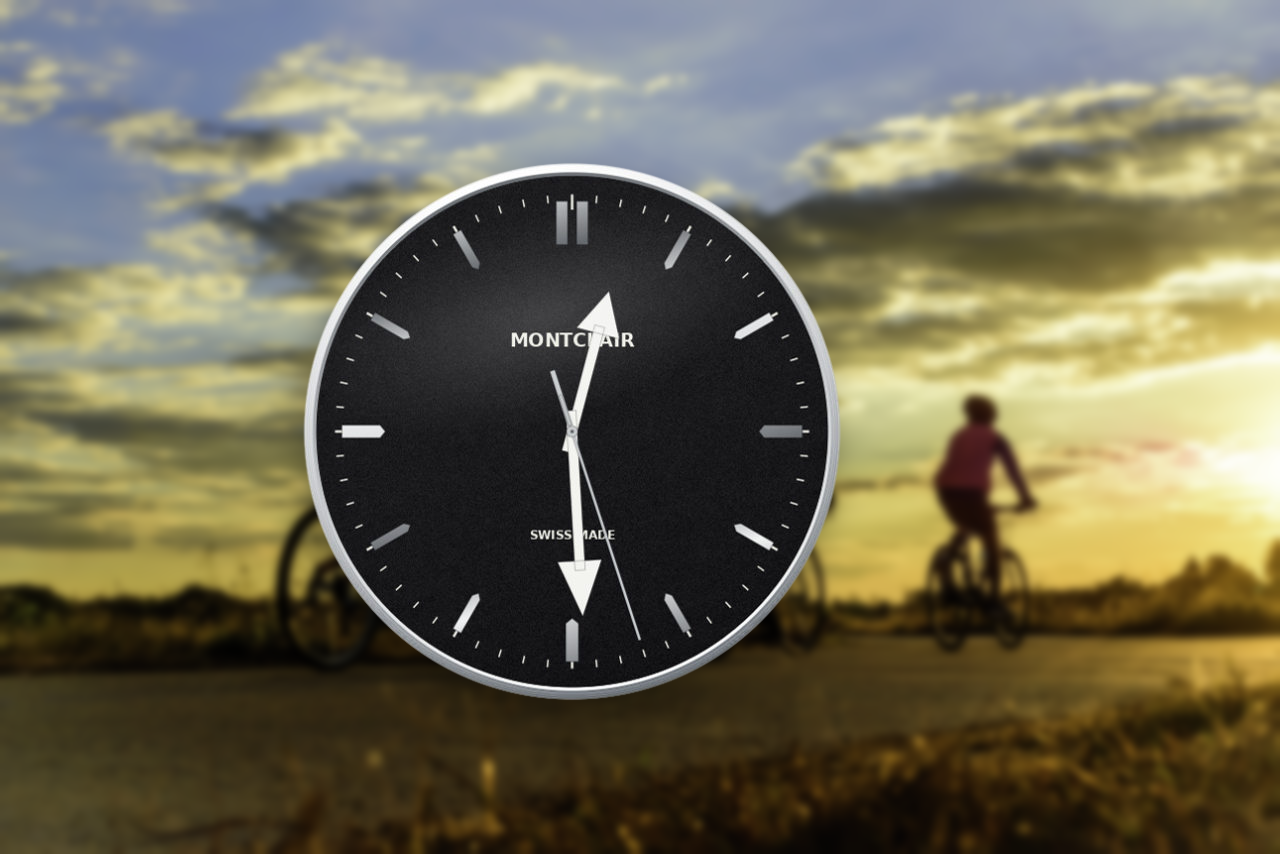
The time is 12:29:27
